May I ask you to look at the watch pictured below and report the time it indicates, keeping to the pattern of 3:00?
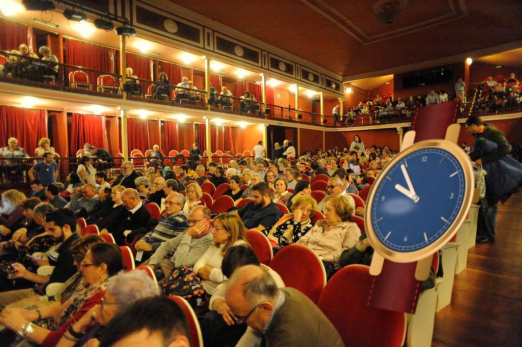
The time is 9:54
